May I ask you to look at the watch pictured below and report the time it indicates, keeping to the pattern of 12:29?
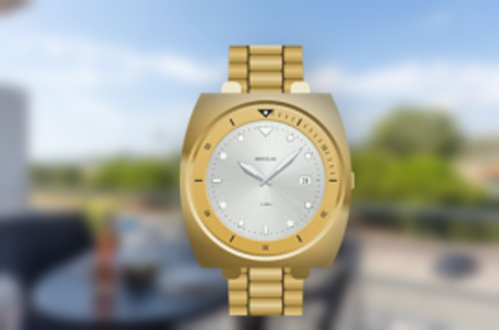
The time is 10:08
